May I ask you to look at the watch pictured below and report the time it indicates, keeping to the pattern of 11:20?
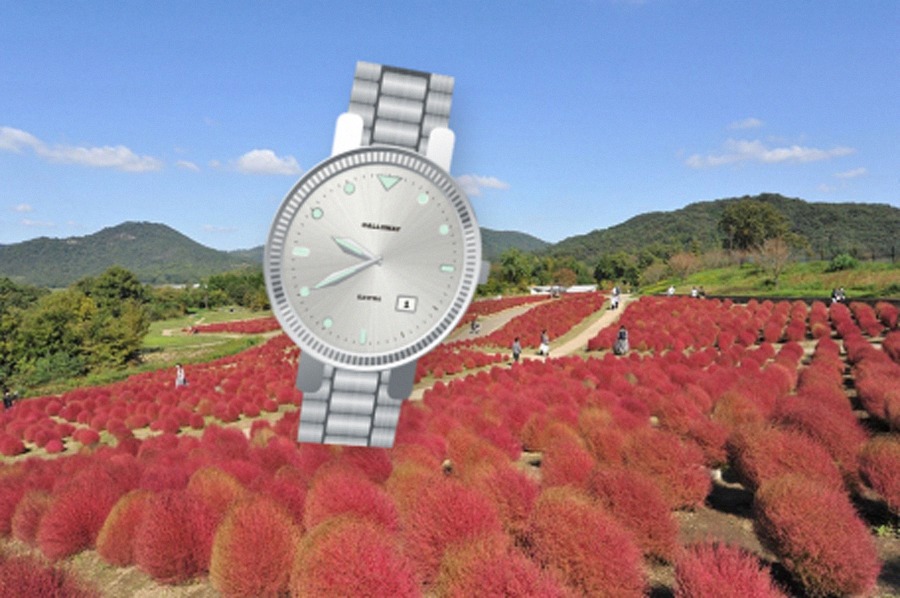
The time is 9:40
